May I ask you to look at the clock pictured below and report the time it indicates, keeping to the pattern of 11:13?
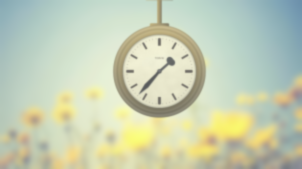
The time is 1:37
